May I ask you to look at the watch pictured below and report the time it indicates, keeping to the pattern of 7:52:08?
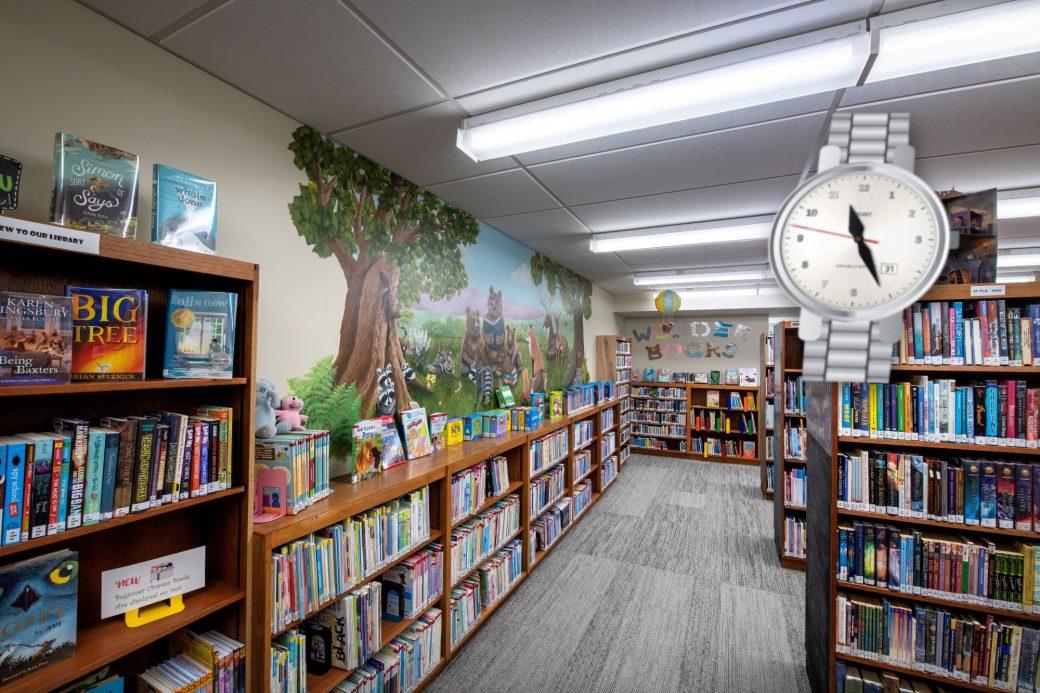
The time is 11:25:47
